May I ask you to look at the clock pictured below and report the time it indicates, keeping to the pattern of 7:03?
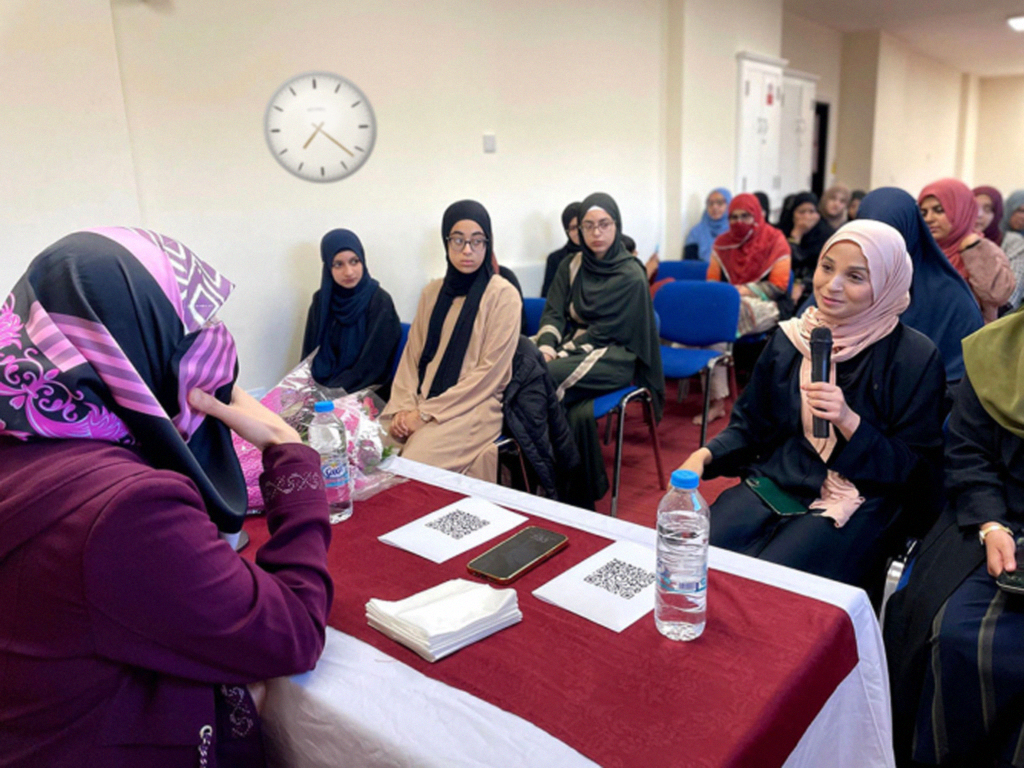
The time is 7:22
